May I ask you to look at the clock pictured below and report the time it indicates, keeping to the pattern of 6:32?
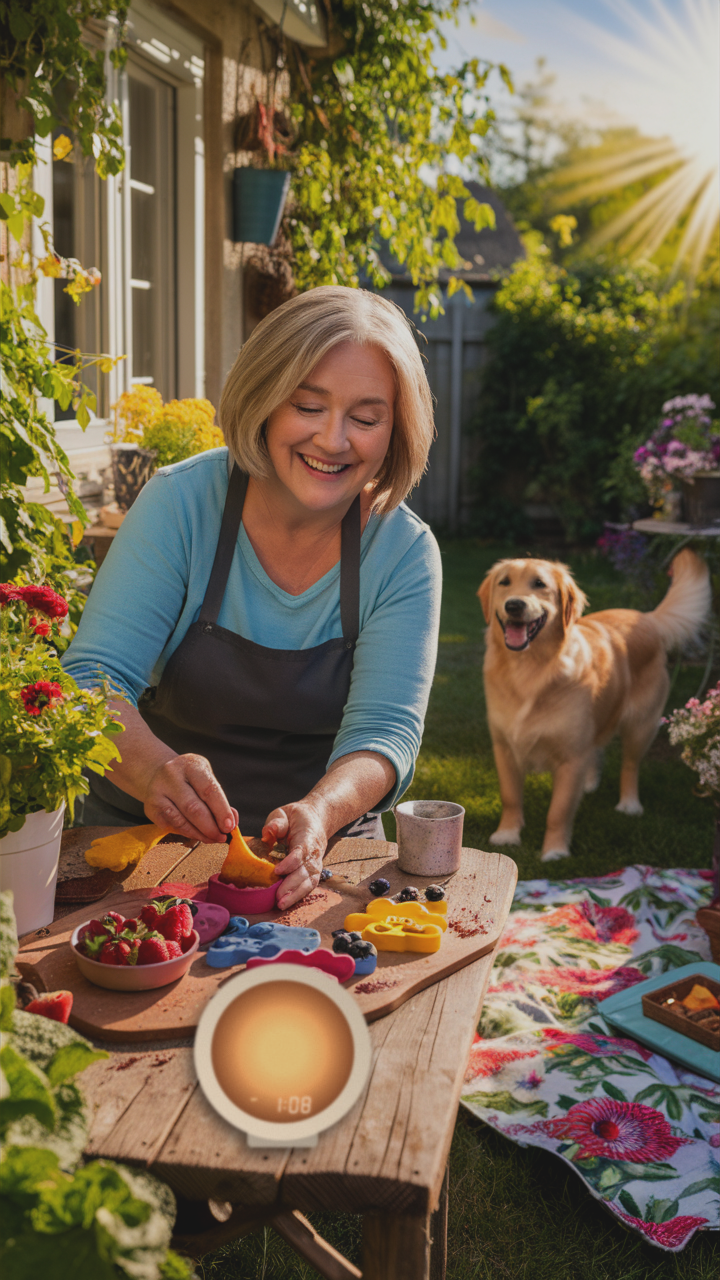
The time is 1:08
